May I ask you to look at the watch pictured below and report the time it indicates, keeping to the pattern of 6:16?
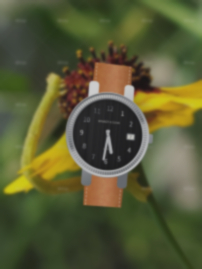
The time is 5:31
